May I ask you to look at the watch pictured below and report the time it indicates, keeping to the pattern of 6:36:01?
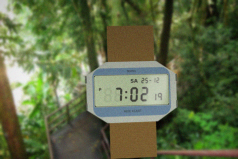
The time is 7:02:19
